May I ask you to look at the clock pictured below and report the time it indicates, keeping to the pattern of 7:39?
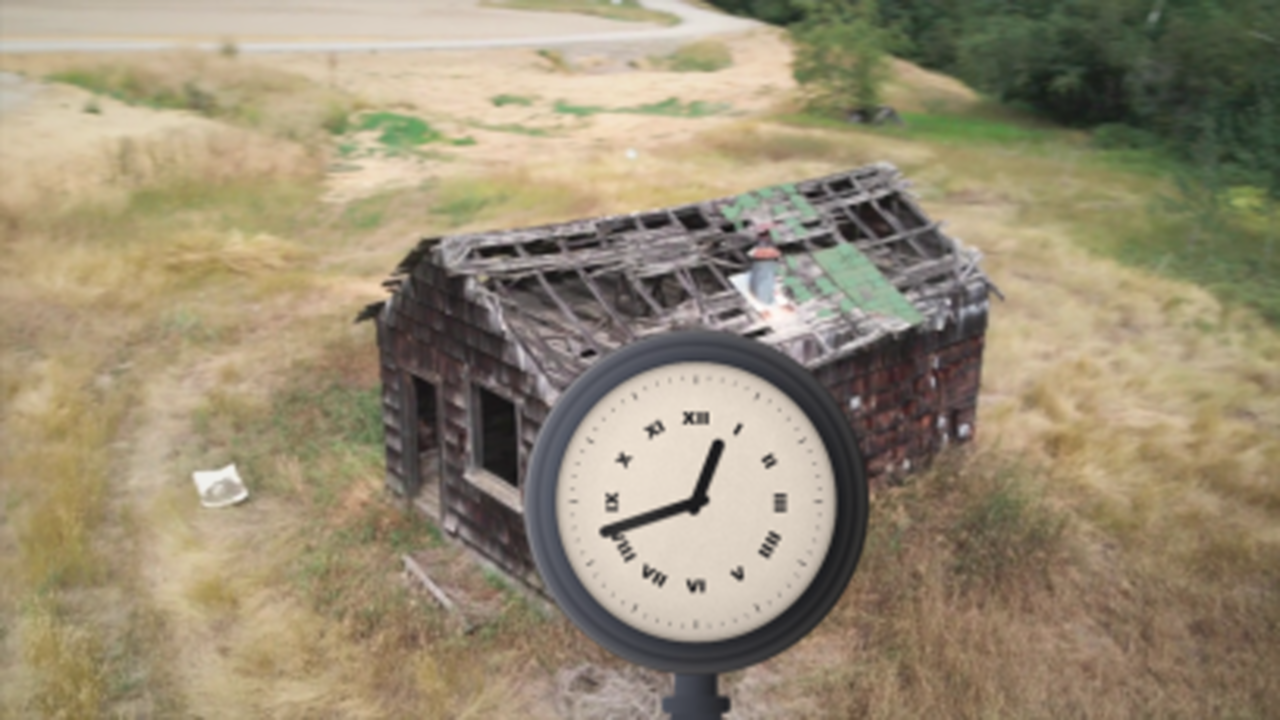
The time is 12:42
